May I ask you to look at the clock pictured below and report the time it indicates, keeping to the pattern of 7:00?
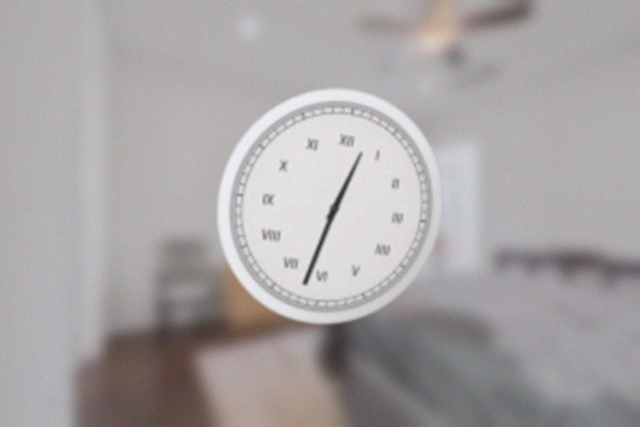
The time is 12:32
